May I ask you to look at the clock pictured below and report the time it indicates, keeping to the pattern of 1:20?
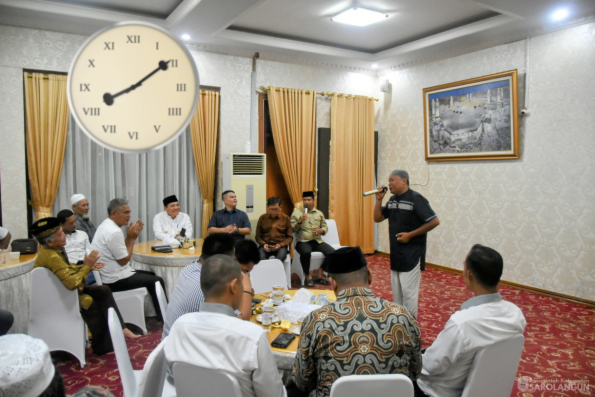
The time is 8:09
